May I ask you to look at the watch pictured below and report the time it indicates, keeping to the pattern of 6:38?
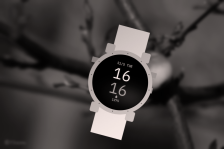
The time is 16:16
